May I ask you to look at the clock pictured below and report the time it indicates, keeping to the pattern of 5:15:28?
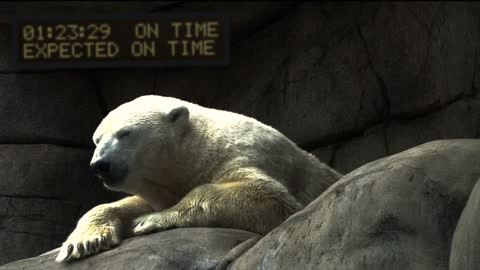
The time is 1:23:29
